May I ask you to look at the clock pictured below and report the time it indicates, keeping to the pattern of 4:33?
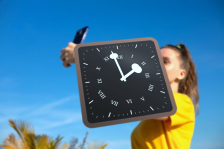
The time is 1:58
